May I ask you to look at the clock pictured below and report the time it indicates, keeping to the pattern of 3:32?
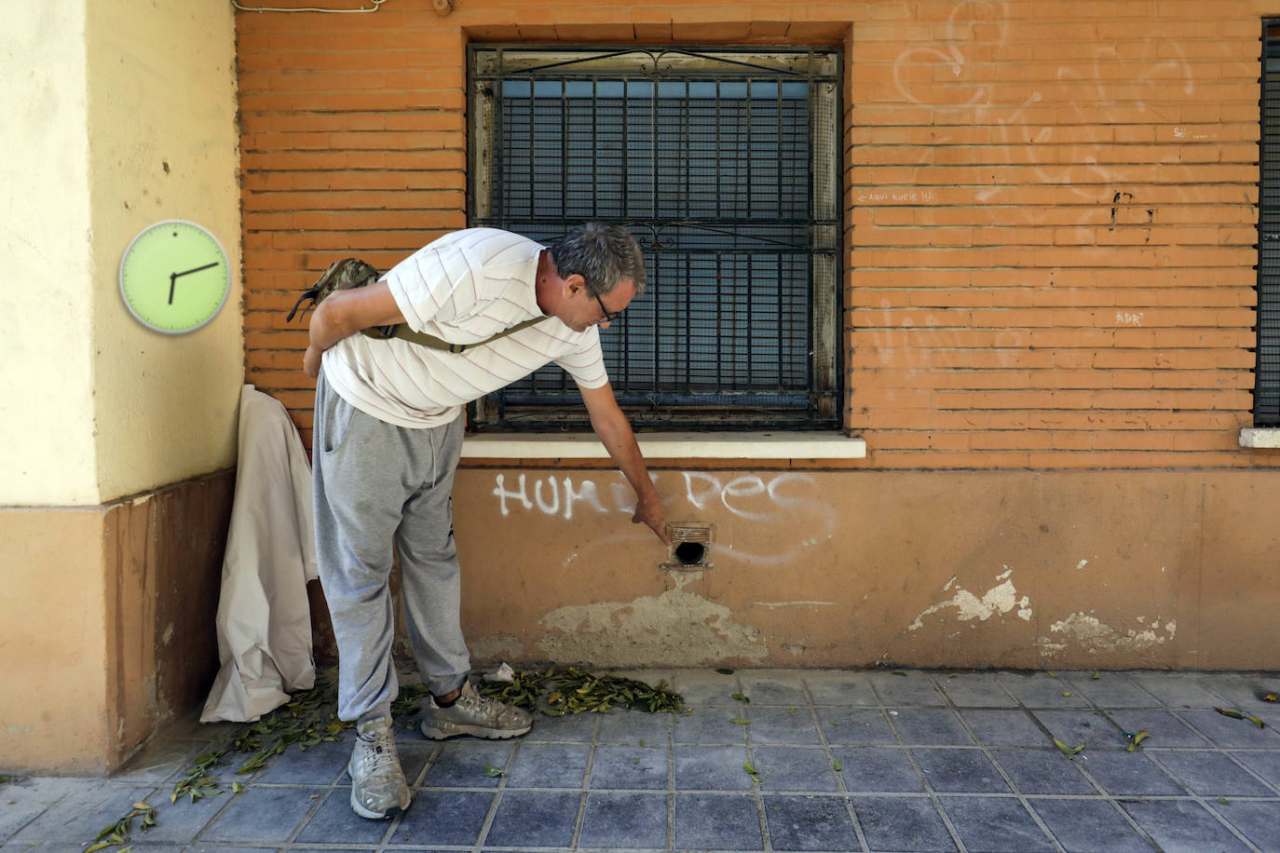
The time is 6:12
